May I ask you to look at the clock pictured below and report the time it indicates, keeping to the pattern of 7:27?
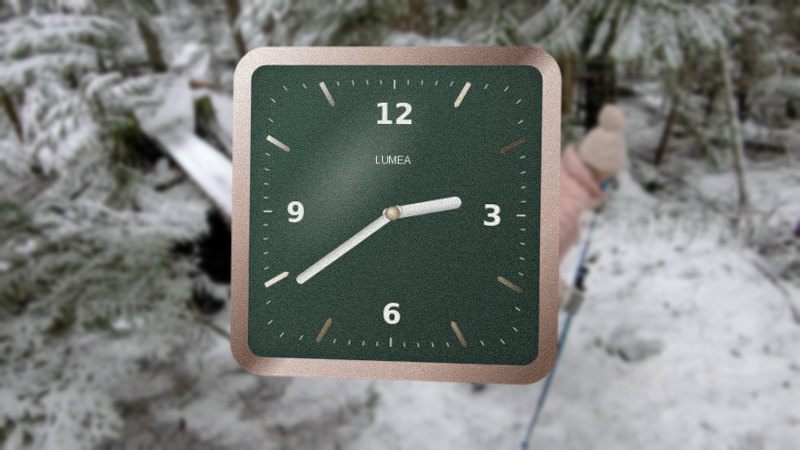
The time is 2:39
